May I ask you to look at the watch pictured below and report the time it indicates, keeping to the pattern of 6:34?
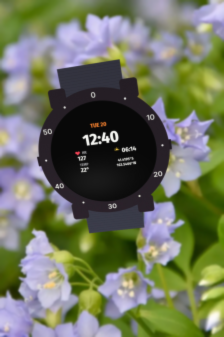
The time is 12:40
